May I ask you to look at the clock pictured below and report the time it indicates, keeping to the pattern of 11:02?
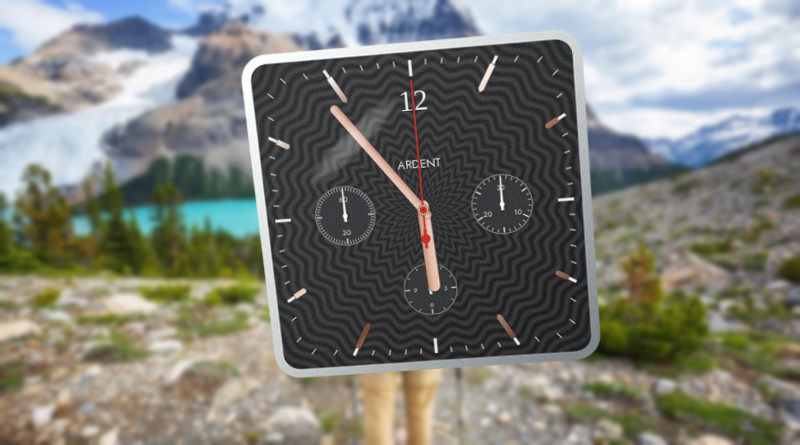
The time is 5:54
